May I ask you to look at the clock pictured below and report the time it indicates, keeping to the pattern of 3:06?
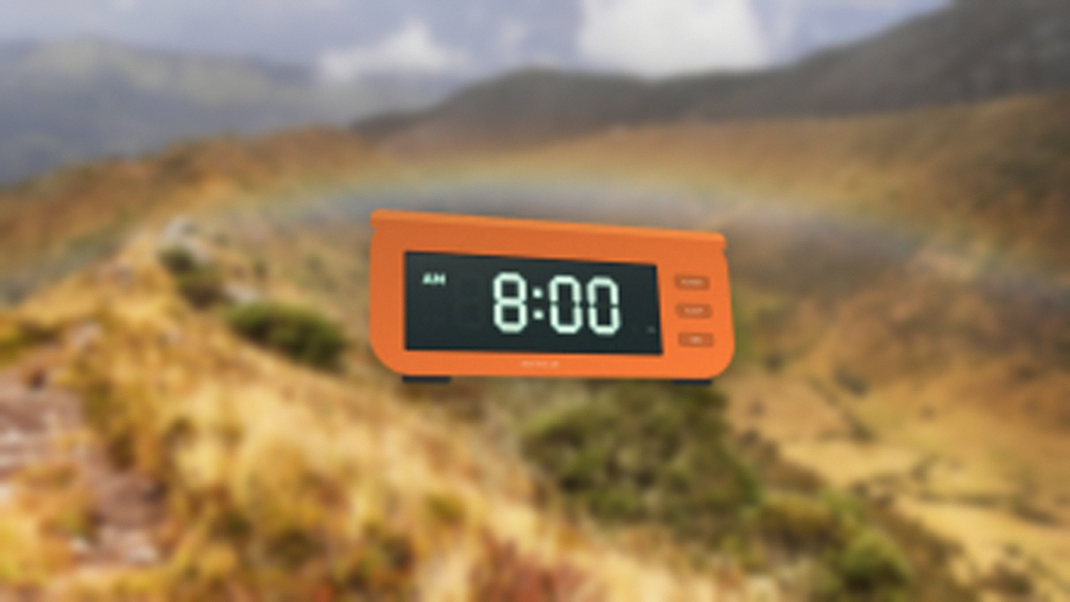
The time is 8:00
